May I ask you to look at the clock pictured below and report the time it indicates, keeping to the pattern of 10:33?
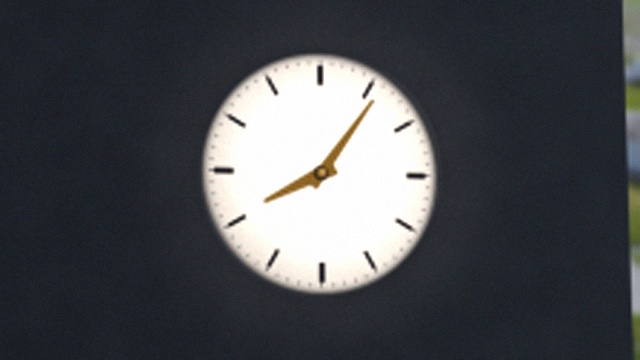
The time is 8:06
